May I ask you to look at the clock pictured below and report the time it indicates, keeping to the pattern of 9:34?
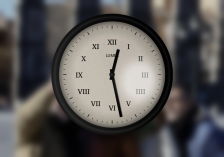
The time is 12:28
